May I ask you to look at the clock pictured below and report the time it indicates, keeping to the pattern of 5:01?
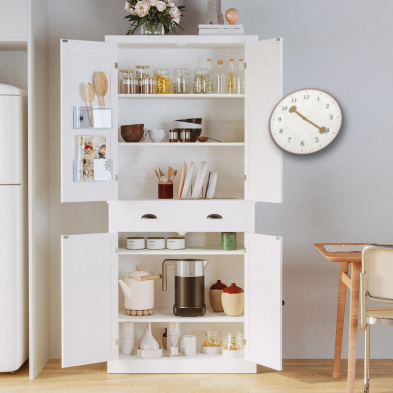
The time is 10:21
